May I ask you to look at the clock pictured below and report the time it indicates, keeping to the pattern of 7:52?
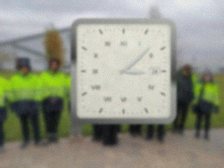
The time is 3:08
